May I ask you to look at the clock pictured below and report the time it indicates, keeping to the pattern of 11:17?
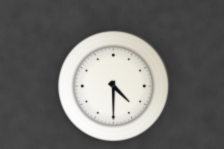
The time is 4:30
